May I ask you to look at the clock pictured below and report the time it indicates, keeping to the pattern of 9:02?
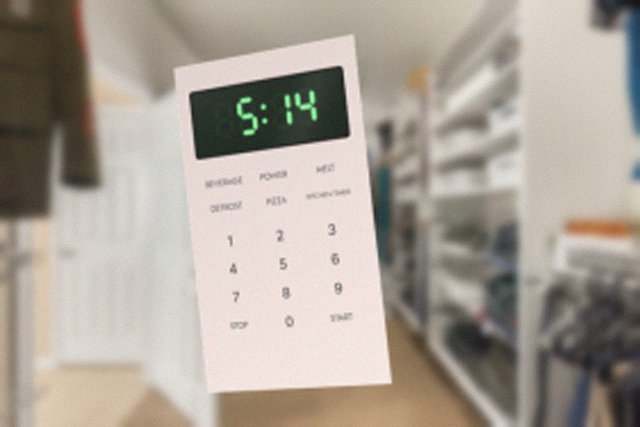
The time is 5:14
